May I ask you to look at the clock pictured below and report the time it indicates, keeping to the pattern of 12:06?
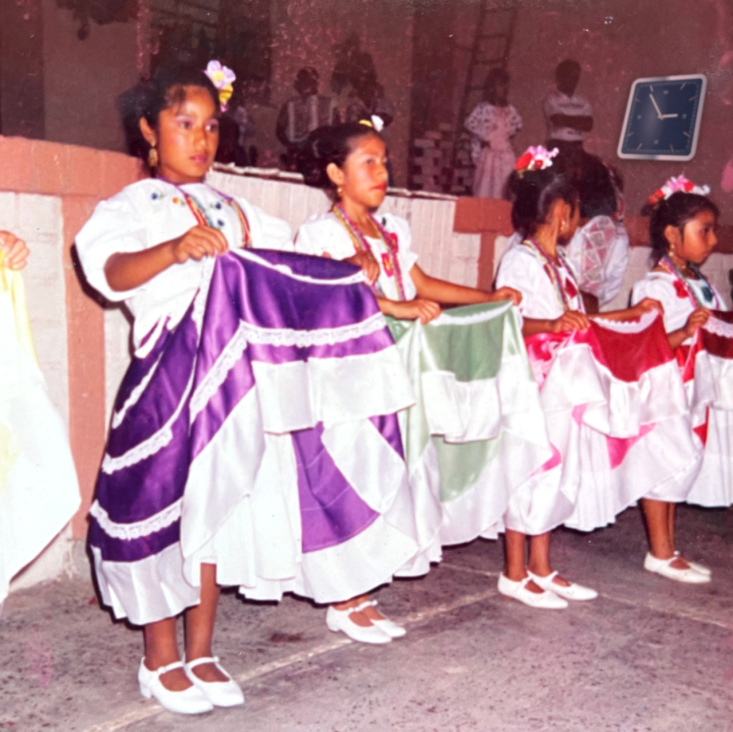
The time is 2:54
